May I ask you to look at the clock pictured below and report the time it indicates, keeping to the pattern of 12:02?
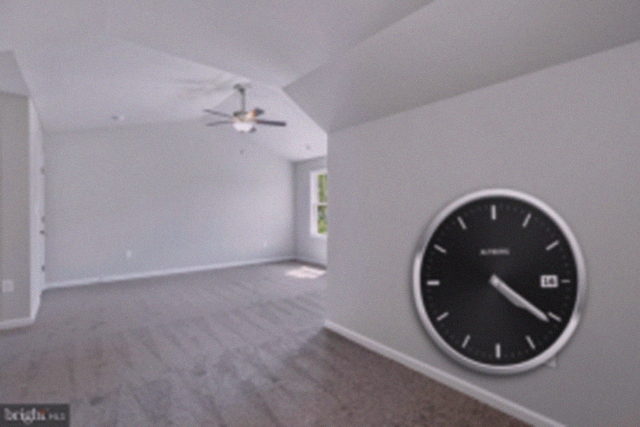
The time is 4:21
